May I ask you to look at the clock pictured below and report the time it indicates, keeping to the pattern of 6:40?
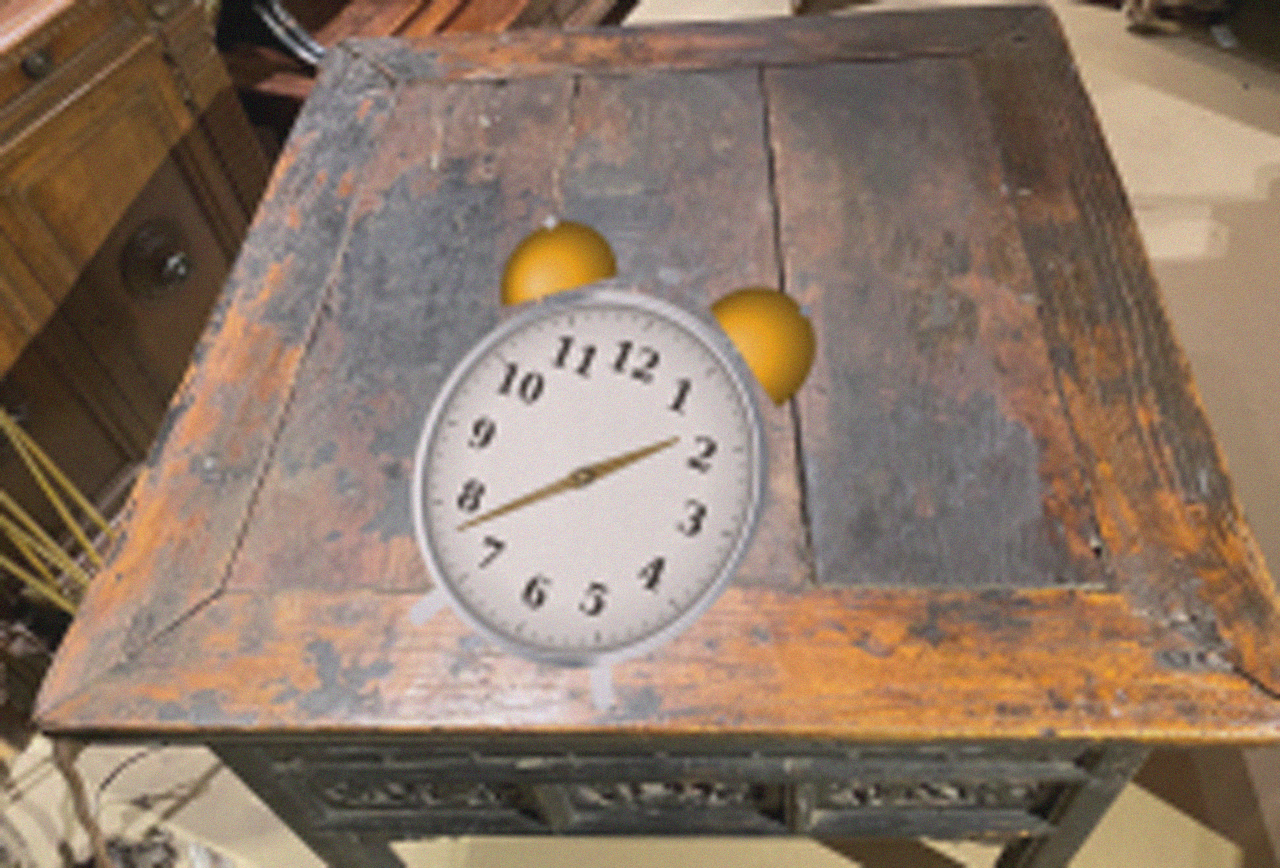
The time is 1:38
